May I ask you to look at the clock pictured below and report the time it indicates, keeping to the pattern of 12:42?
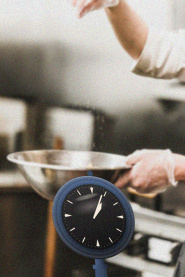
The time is 1:04
